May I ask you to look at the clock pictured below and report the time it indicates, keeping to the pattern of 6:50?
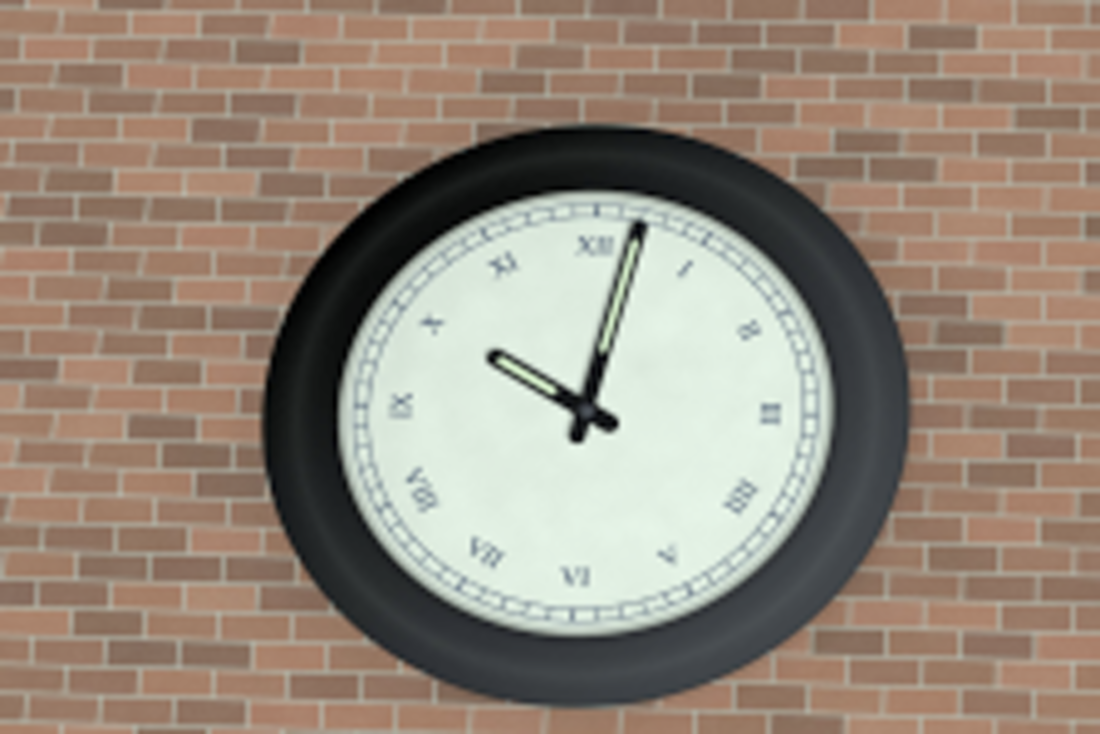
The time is 10:02
